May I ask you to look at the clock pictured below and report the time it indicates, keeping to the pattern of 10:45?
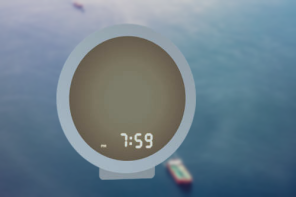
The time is 7:59
